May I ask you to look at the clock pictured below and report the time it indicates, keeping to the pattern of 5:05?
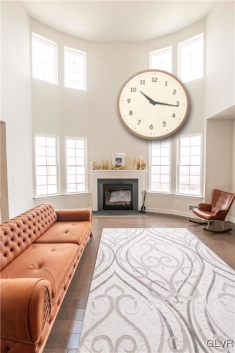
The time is 10:16
